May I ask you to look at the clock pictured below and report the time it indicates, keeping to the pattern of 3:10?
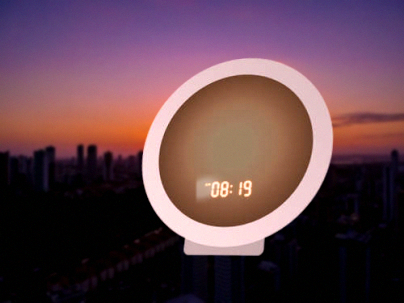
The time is 8:19
